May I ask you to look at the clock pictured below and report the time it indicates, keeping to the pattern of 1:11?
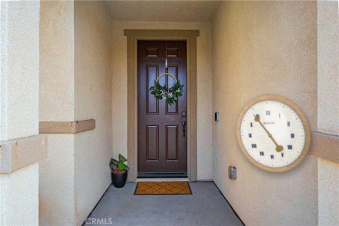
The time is 4:54
